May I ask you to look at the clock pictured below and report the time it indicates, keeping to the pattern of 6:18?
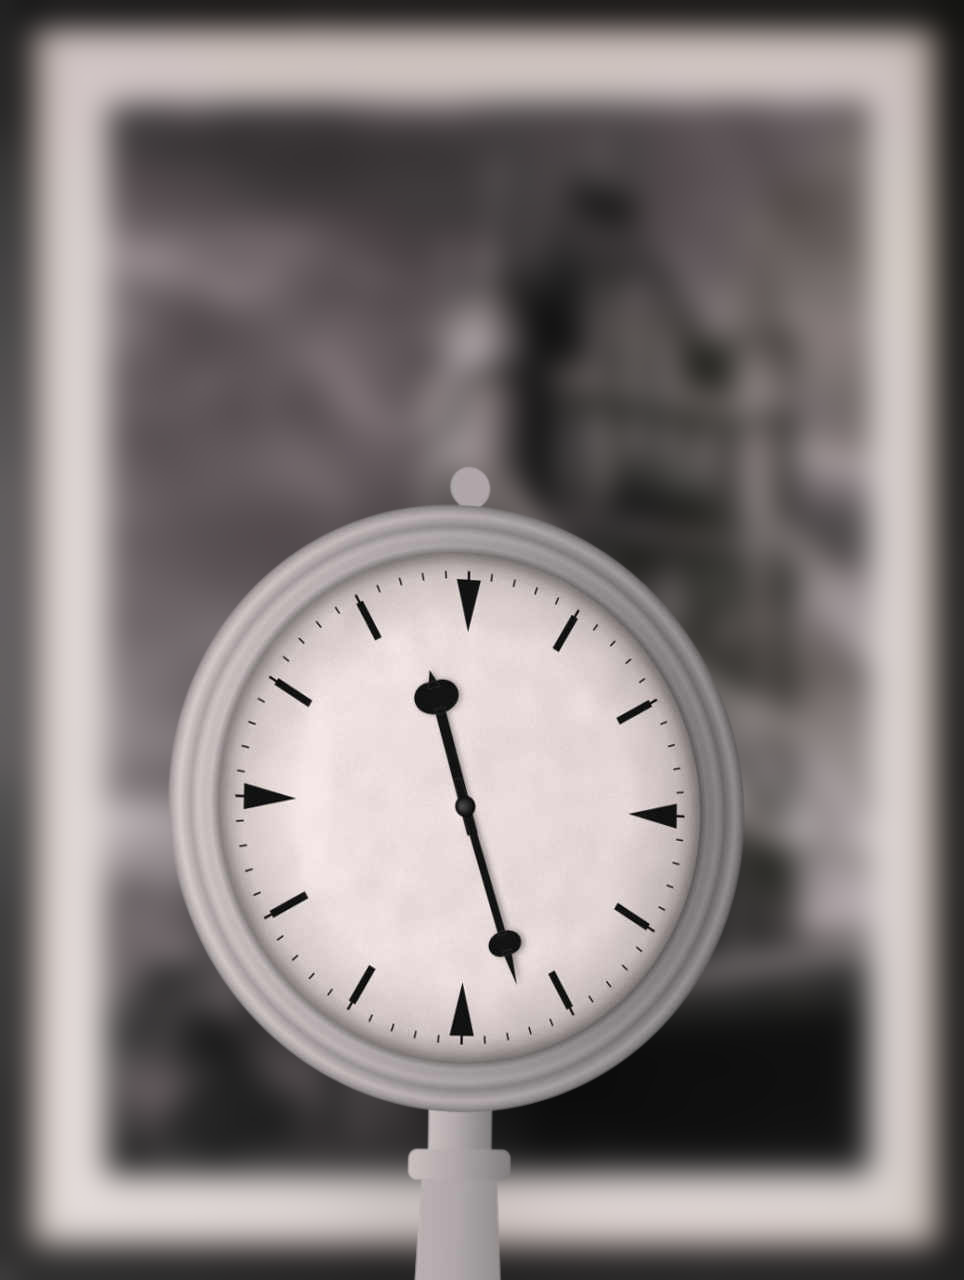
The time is 11:27
